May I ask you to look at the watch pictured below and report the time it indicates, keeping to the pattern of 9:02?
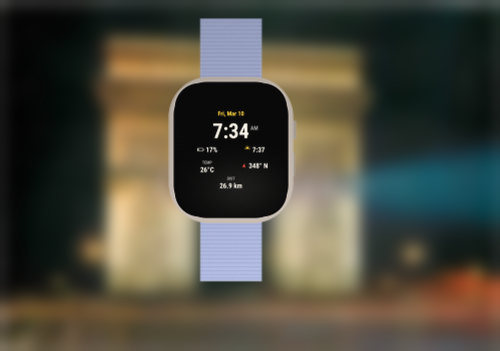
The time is 7:34
